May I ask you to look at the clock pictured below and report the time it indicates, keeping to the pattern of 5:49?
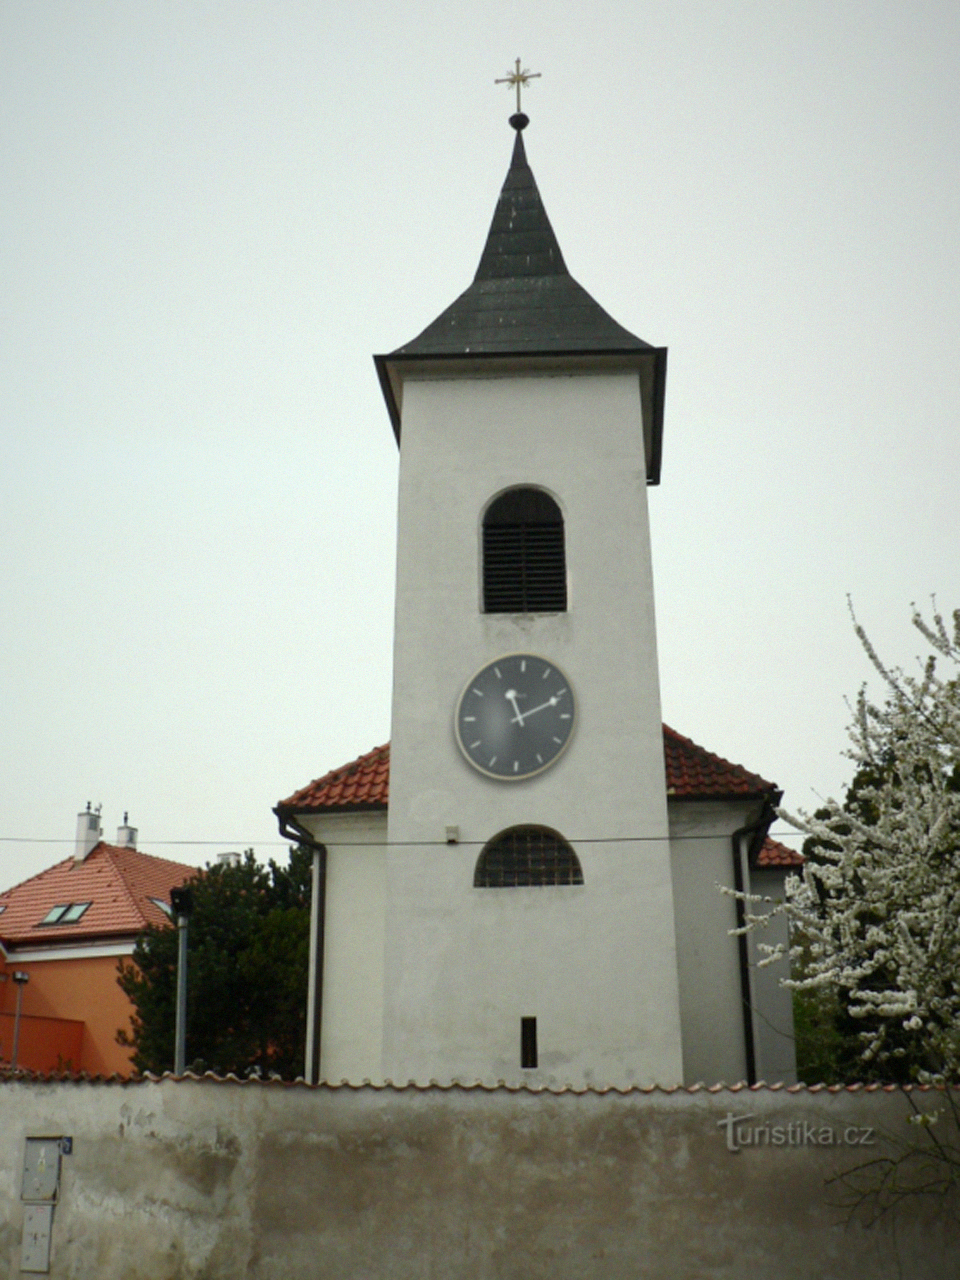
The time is 11:11
